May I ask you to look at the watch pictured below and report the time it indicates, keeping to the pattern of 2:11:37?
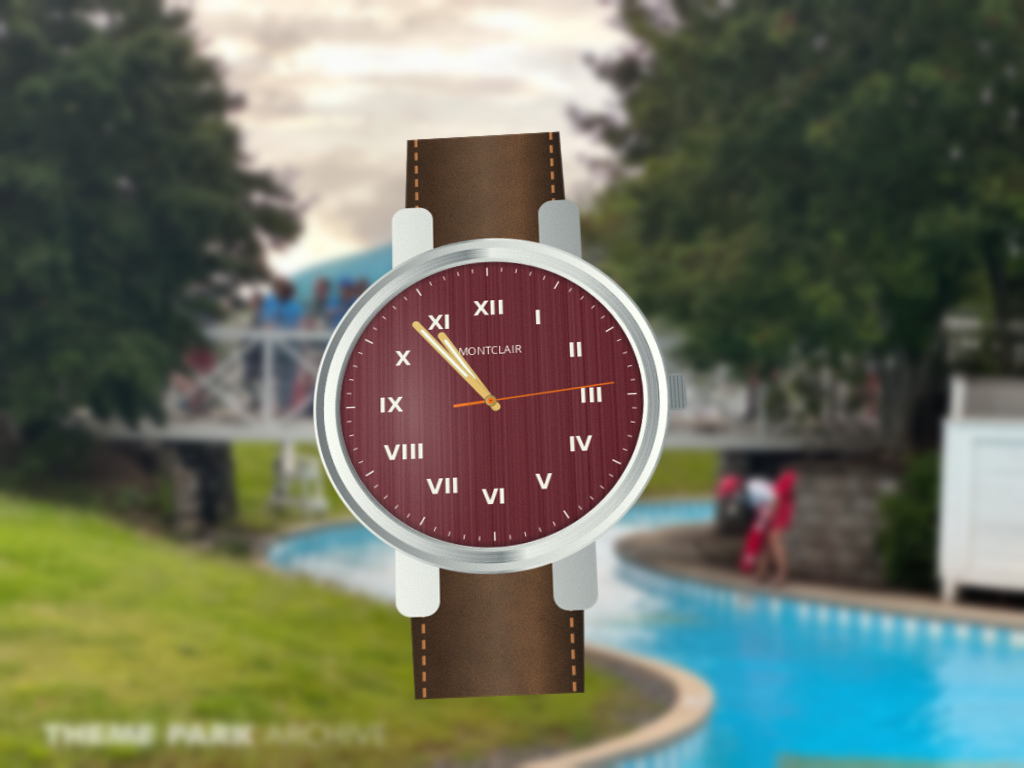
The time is 10:53:14
